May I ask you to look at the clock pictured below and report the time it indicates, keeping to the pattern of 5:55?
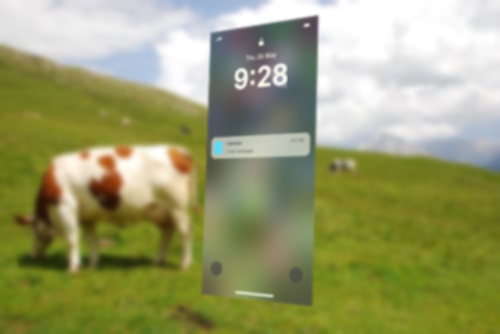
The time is 9:28
